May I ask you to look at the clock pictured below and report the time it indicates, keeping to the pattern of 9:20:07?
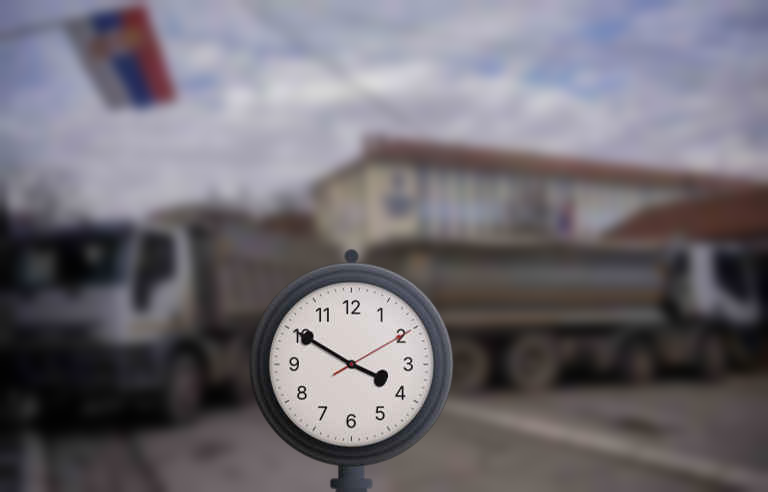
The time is 3:50:10
